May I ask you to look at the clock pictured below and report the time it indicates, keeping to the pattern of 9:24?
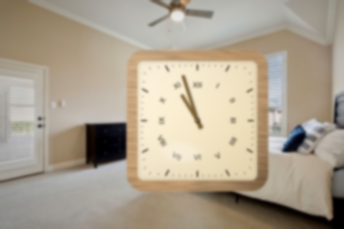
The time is 10:57
